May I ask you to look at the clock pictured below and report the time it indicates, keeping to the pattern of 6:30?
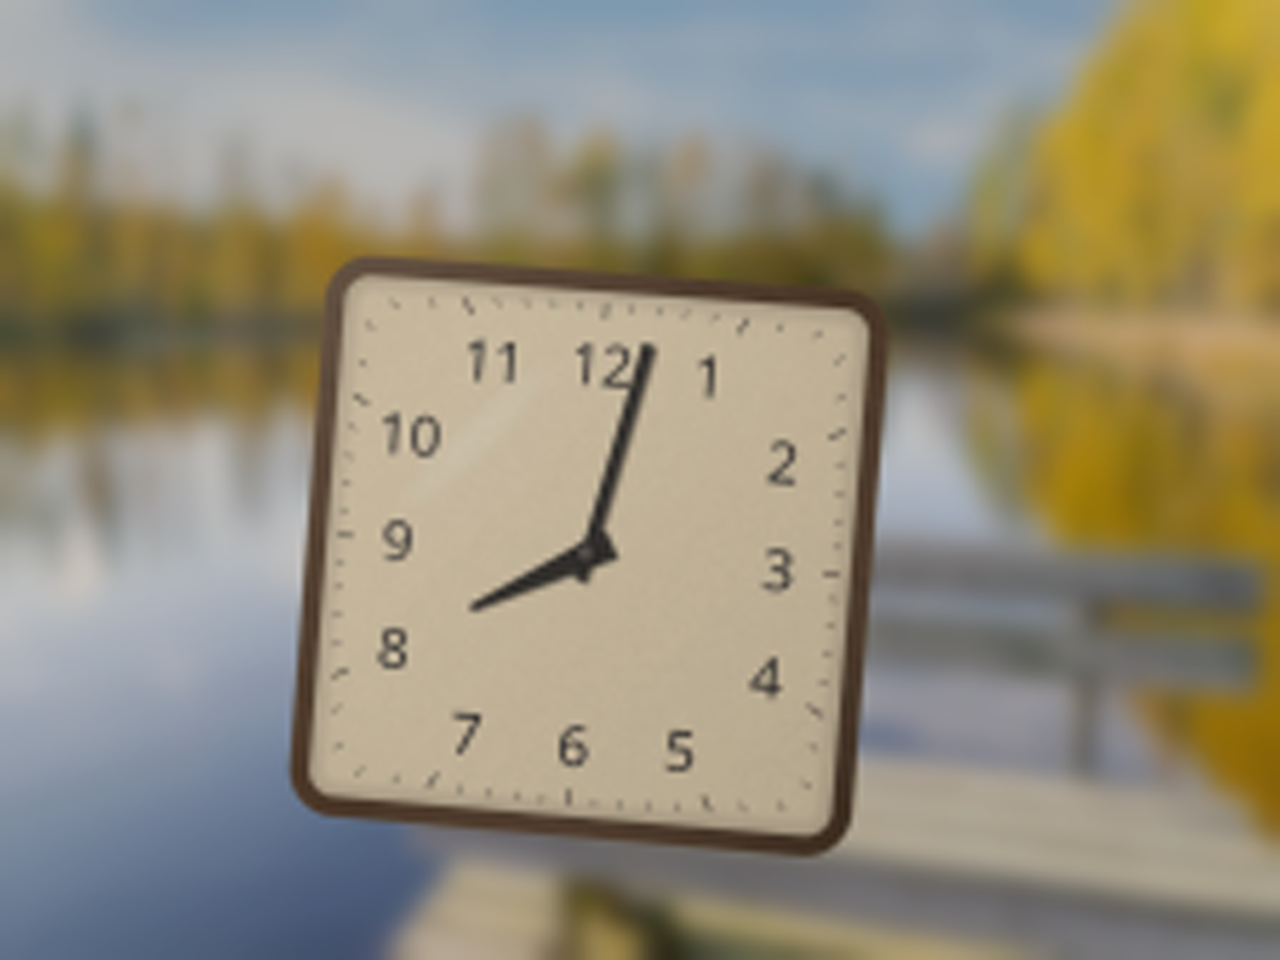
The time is 8:02
